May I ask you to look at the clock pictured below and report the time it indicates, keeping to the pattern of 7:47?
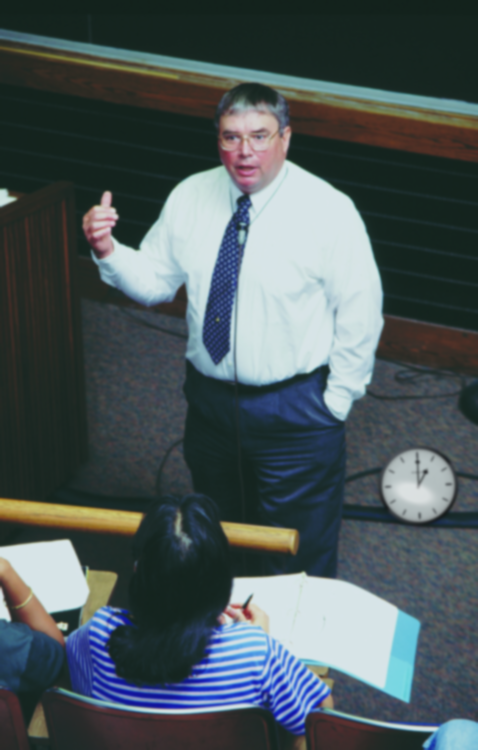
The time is 1:00
